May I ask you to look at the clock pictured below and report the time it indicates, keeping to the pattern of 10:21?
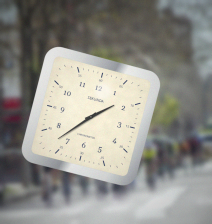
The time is 1:37
